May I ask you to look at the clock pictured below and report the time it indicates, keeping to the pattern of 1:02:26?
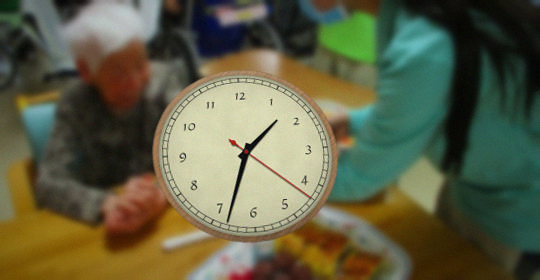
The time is 1:33:22
